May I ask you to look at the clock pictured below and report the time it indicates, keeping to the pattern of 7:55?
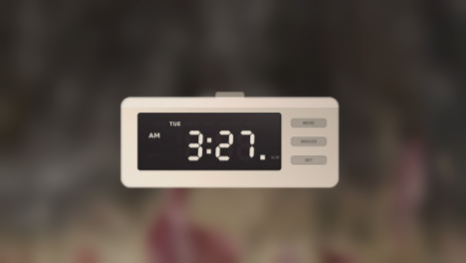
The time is 3:27
